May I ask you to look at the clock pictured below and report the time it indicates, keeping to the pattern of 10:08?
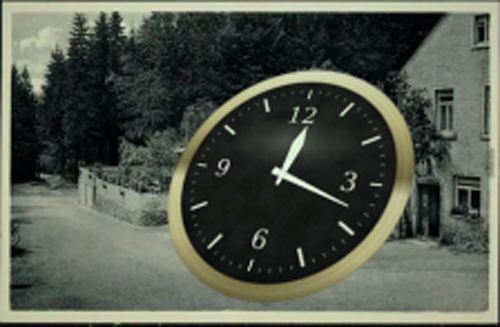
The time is 12:18
